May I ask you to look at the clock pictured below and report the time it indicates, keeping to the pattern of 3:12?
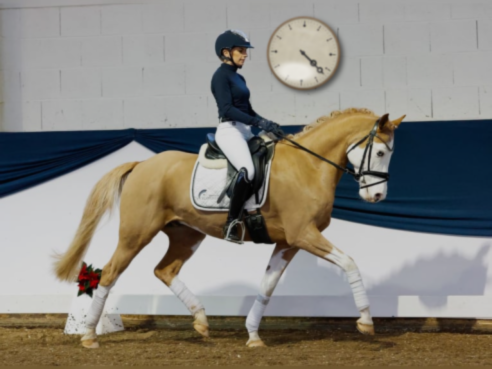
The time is 4:22
